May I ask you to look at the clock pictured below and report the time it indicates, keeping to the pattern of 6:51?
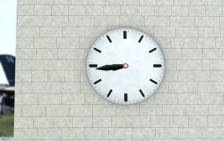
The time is 8:44
